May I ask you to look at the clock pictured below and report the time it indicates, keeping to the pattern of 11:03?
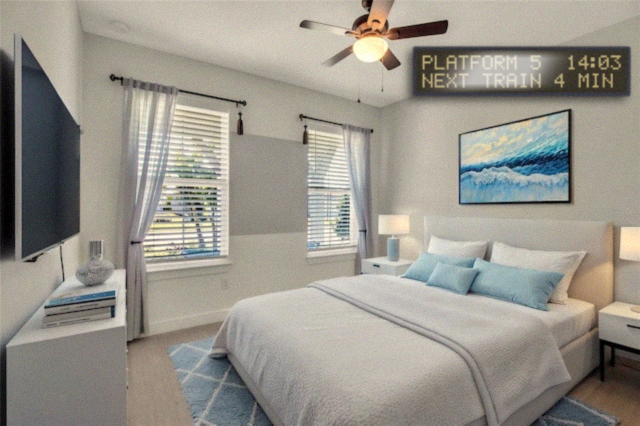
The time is 14:03
